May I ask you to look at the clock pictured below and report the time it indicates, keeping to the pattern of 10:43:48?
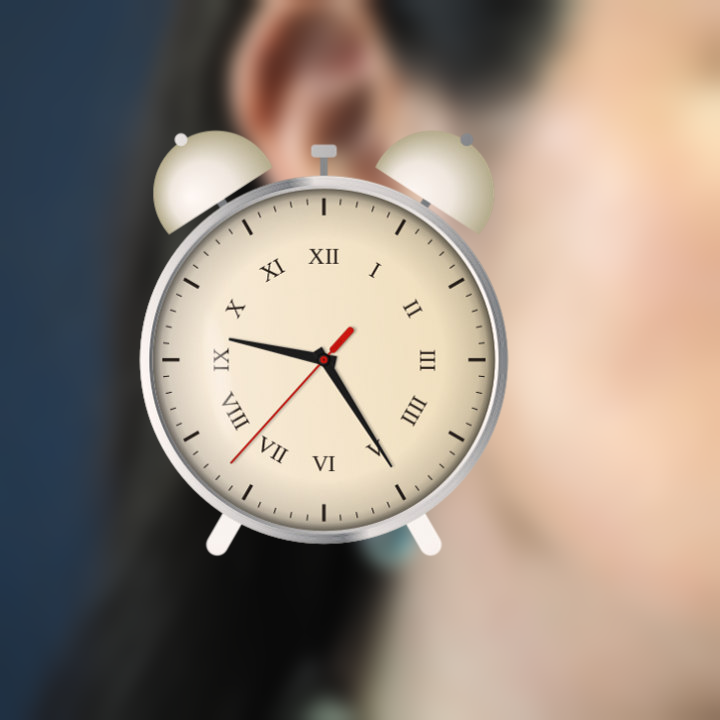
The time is 9:24:37
